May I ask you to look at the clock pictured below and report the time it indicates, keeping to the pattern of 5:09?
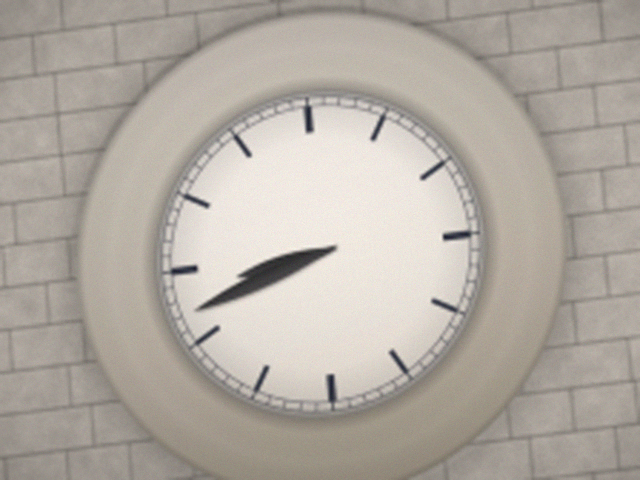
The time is 8:42
